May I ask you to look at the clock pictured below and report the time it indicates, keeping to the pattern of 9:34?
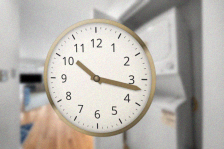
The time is 10:17
